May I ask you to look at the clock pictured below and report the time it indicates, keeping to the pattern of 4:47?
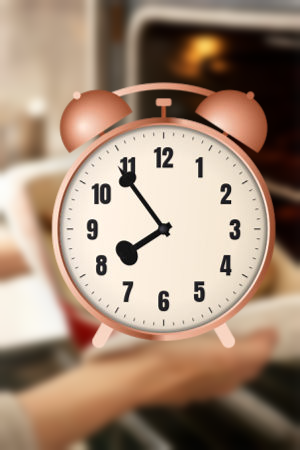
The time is 7:54
